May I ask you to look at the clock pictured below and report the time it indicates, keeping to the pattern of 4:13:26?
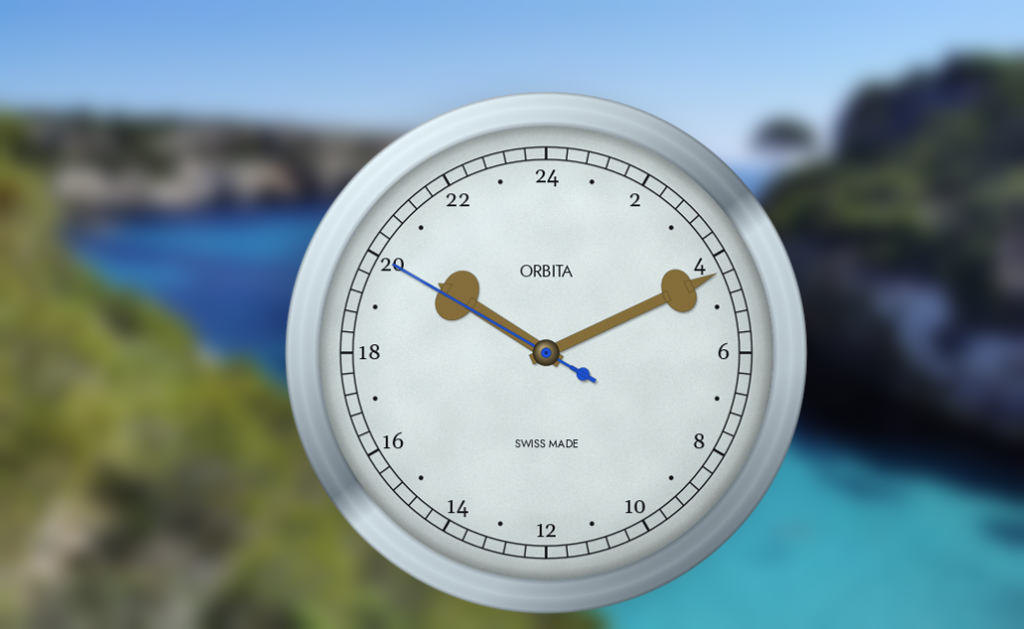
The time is 20:10:50
